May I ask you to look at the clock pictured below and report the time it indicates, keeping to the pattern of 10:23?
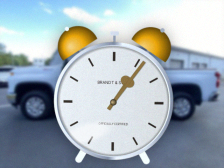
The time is 1:06
